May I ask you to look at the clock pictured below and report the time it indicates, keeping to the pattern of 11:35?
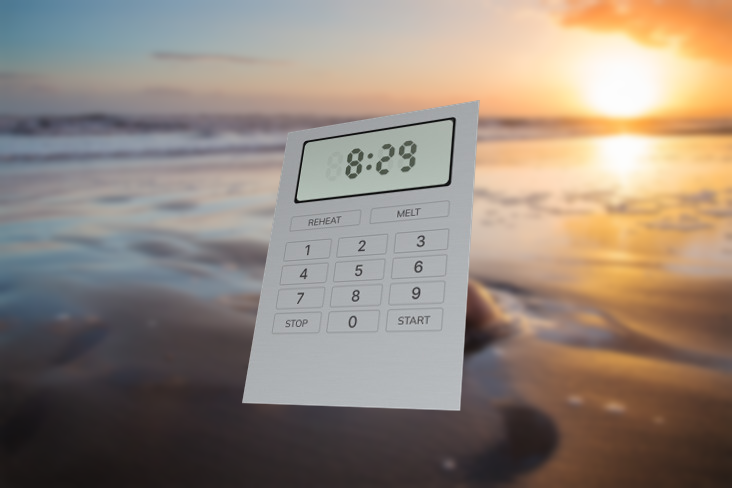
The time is 8:29
